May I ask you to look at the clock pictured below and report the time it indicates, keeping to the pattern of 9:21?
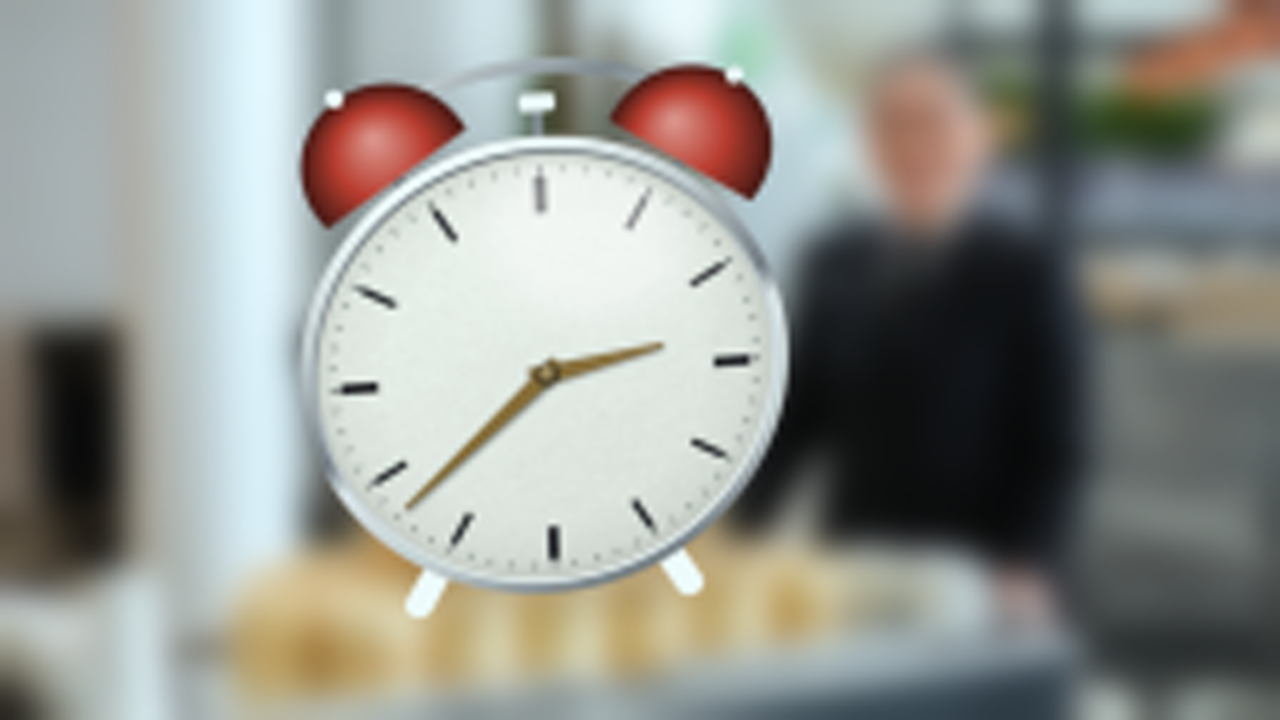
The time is 2:38
